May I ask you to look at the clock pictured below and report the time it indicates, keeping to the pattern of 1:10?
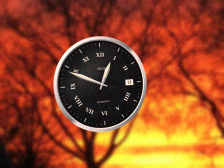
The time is 12:49
